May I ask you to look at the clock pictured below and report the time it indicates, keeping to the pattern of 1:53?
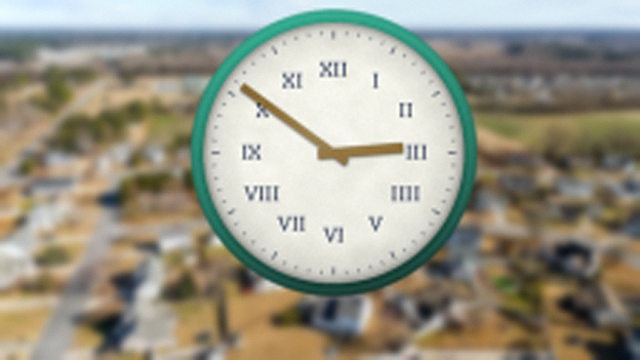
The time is 2:51
